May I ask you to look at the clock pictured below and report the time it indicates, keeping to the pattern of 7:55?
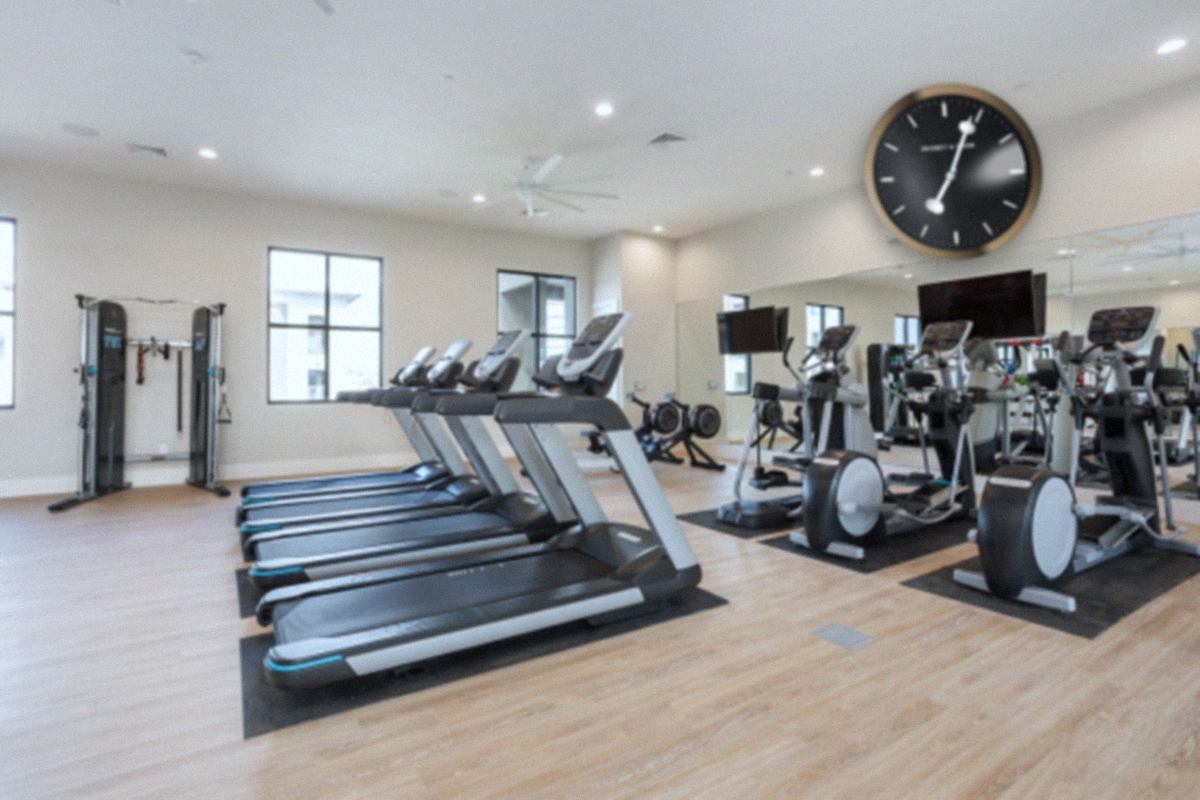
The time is 7:04
